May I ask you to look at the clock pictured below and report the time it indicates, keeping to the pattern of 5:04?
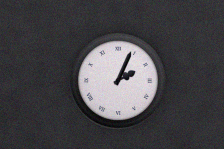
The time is 2:04
